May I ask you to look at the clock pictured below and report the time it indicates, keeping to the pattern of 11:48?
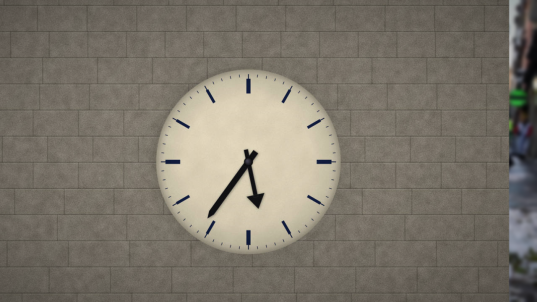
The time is 5:36
